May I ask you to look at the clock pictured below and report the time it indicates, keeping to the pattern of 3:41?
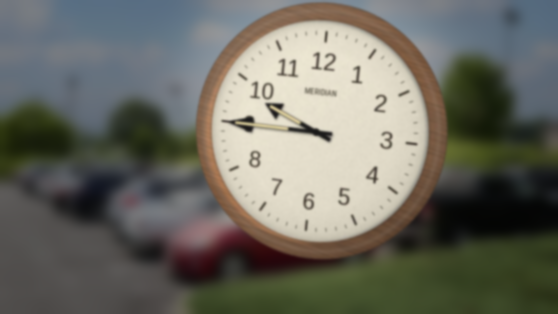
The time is 9:45
